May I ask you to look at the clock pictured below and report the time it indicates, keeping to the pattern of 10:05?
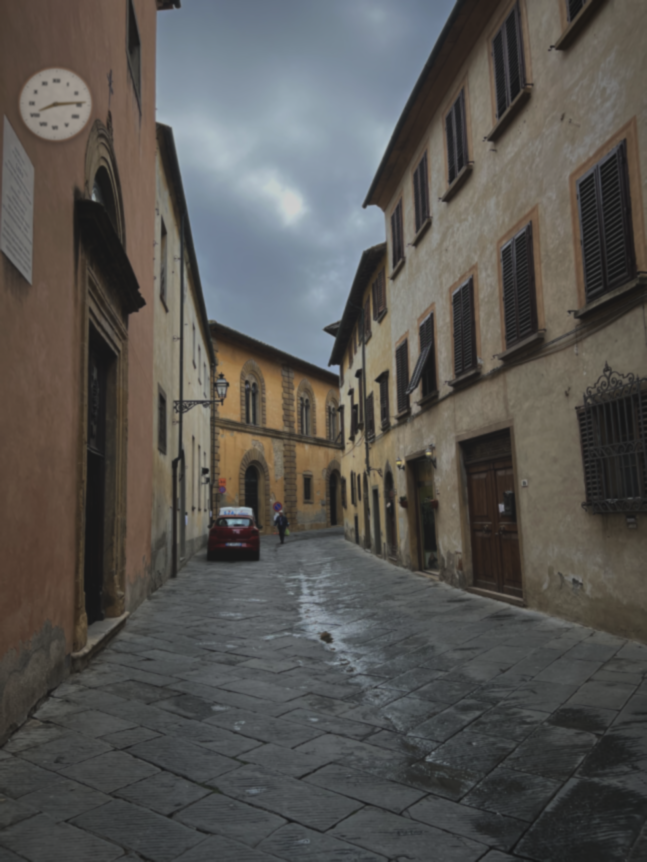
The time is 8:14
